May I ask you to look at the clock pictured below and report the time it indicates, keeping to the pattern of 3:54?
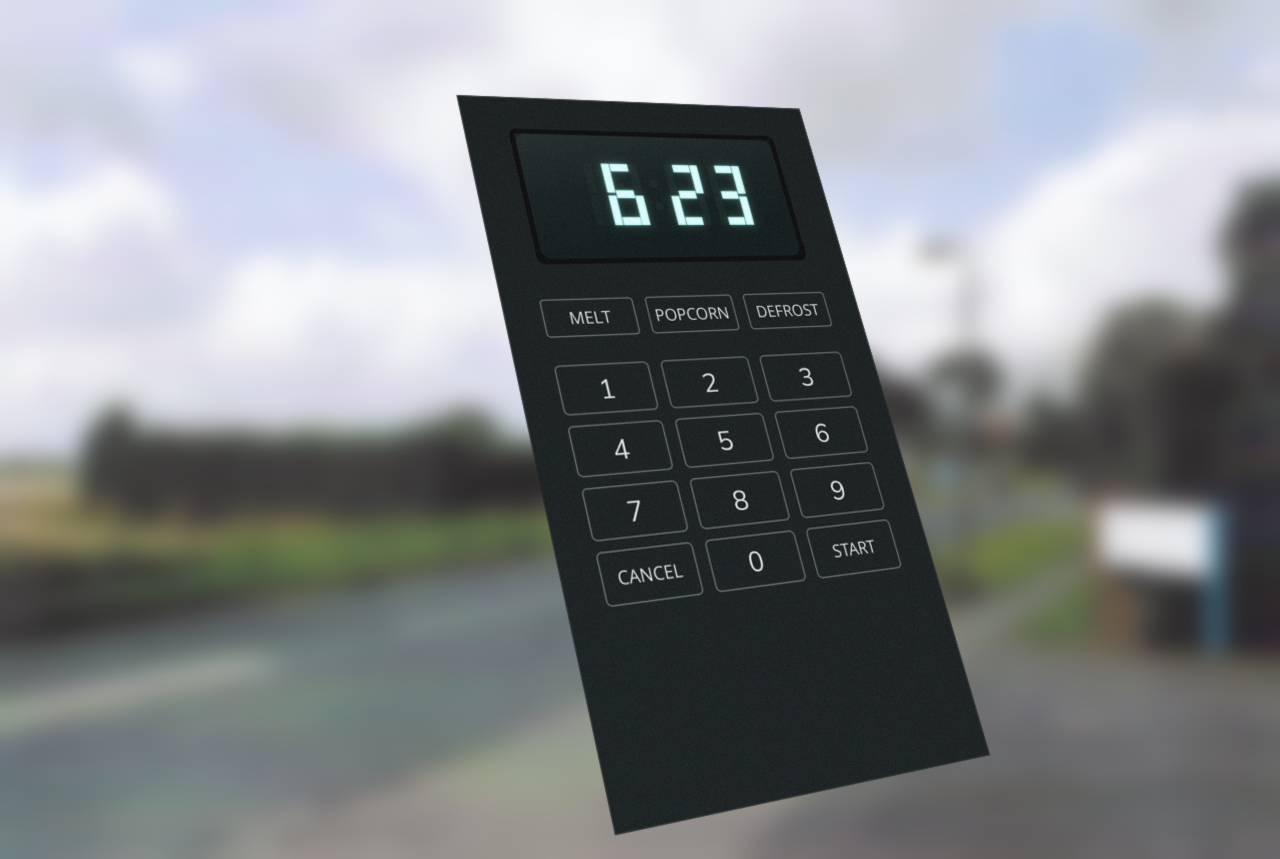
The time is 6:23
